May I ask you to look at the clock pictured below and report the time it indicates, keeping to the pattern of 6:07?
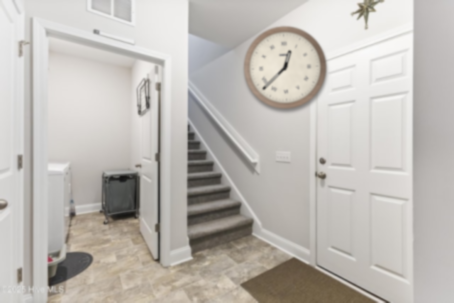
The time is 12:38
